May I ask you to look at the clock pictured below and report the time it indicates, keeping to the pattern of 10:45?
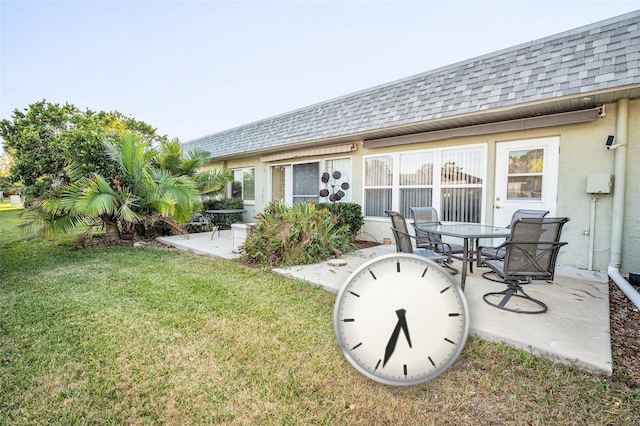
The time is 5:34
